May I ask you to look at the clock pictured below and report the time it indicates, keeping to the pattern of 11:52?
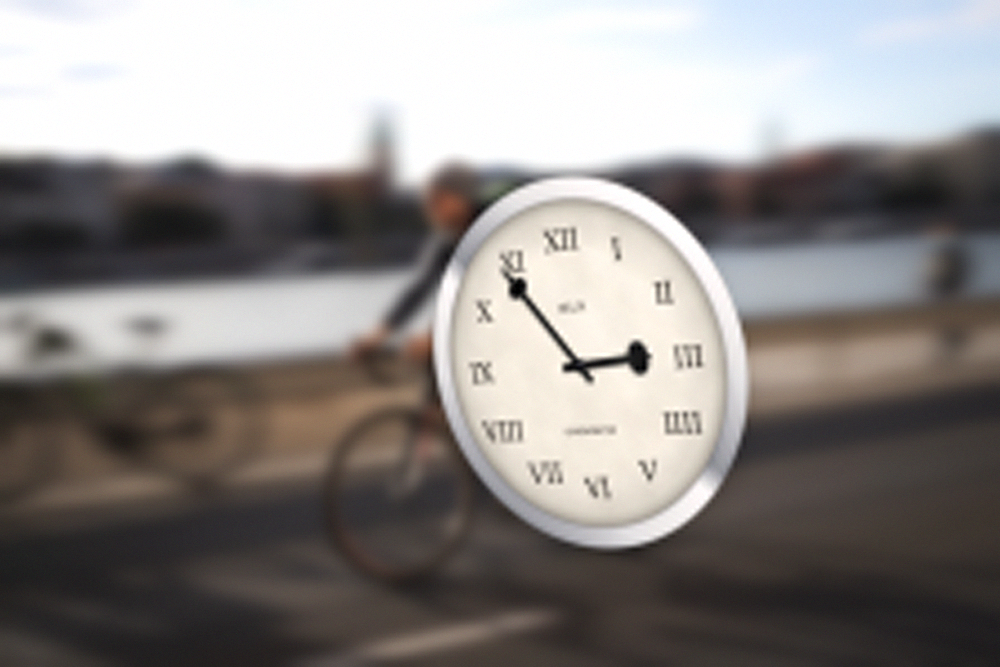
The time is 2:54
